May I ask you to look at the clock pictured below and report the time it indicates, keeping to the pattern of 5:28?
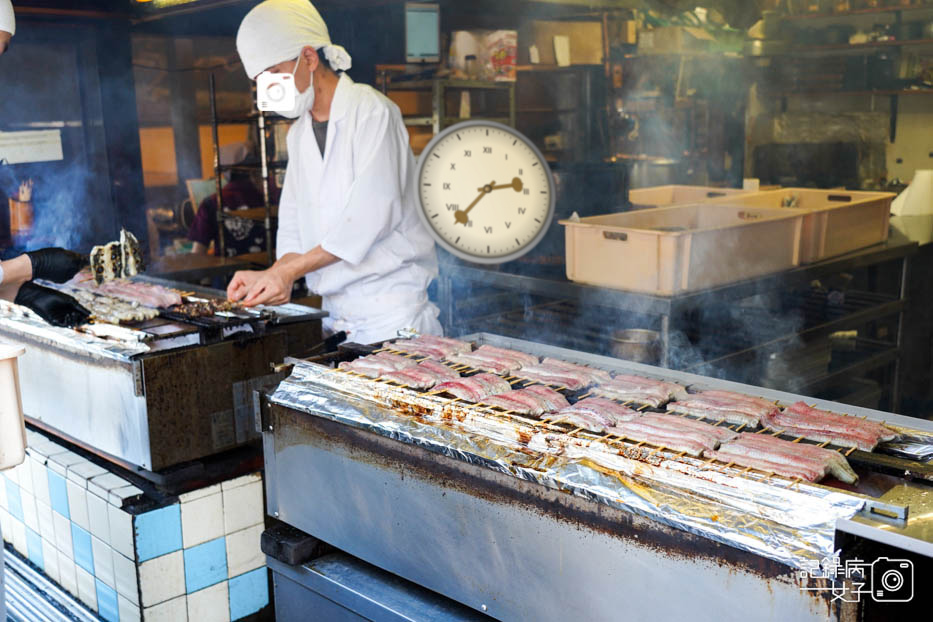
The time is 2:37
